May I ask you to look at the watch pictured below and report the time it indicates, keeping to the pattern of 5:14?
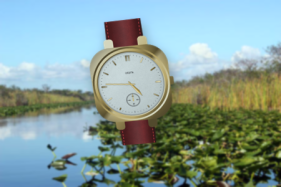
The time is 4:46
